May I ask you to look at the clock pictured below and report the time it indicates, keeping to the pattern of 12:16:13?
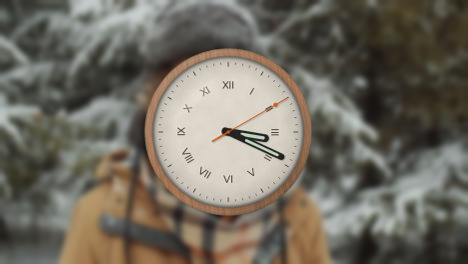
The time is 3:19:10
